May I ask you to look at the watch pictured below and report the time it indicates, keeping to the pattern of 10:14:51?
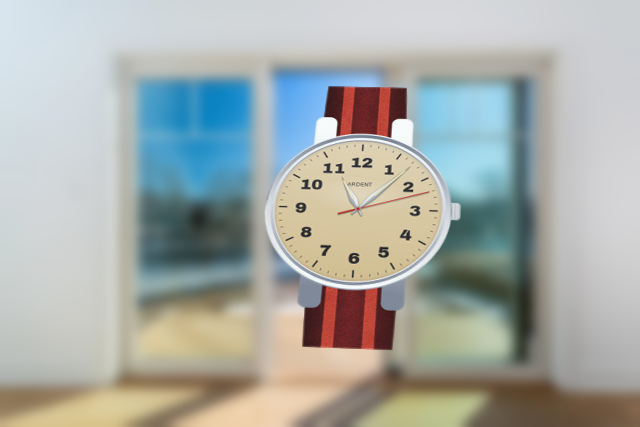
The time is 11:07:12
